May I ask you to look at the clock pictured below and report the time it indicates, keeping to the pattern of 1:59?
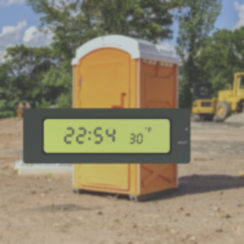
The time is 22:54
